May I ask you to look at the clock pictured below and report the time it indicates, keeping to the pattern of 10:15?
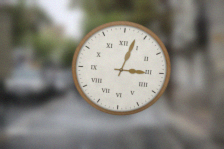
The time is 3:03
